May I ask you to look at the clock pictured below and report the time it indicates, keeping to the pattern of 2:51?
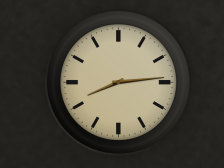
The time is 8:14
